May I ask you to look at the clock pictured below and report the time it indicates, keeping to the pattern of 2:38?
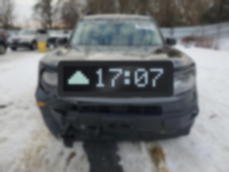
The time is 17:07
